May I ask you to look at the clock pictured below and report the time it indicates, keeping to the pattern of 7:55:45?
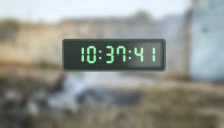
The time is 10:37:41
